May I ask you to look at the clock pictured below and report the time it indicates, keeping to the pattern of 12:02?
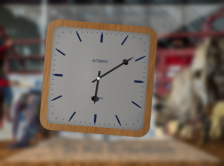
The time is 6:09
